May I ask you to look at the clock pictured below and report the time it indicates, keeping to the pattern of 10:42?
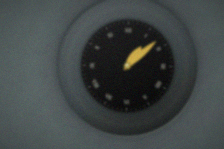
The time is 1:08
